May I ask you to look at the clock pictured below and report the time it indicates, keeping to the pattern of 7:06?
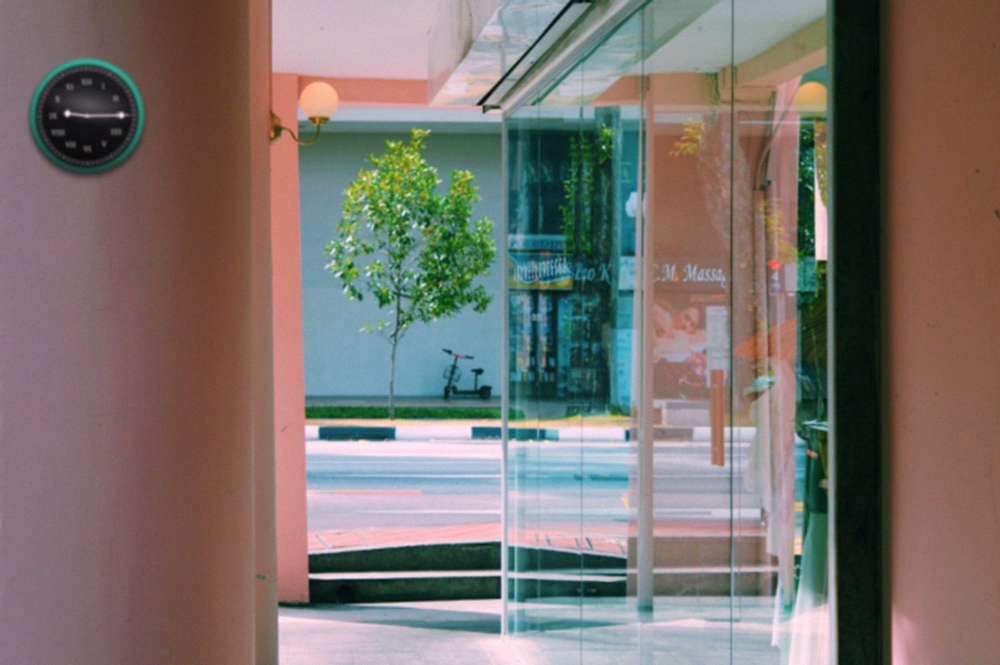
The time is 9:15
